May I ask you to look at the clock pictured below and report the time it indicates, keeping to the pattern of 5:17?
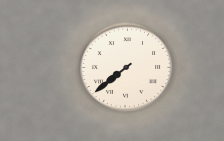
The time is 7:38
